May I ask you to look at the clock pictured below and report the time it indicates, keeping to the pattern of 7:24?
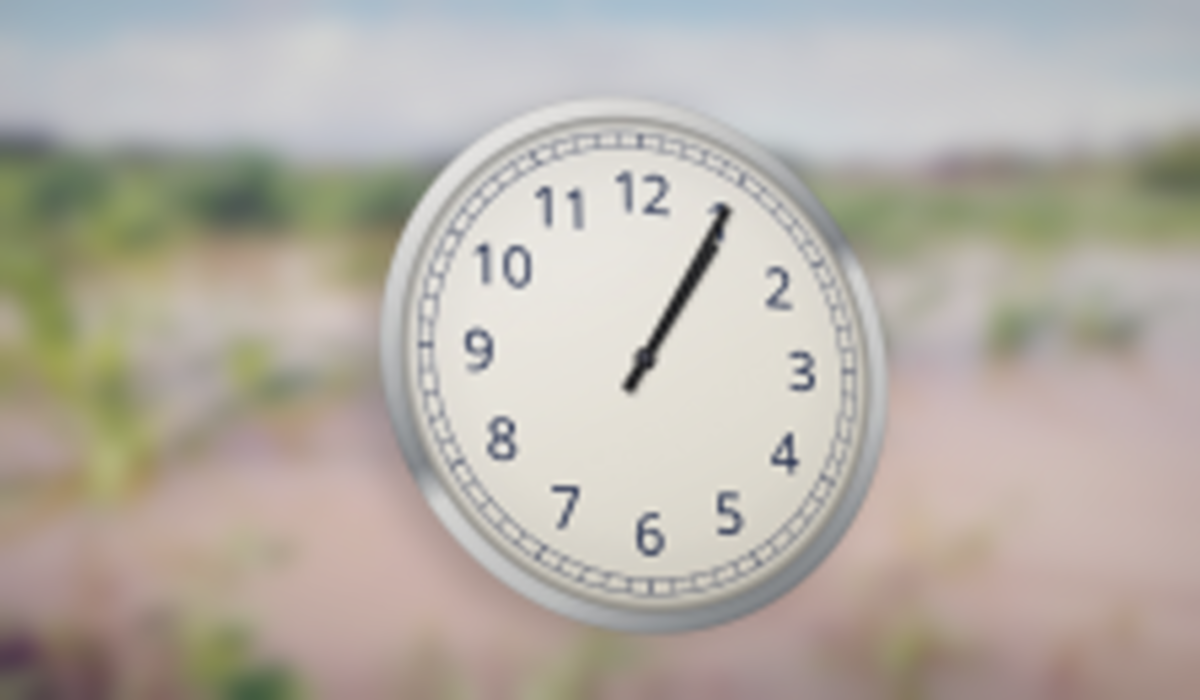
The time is 1:05
